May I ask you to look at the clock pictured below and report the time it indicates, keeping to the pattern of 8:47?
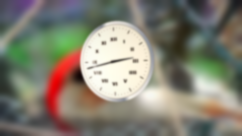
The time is 2:43
